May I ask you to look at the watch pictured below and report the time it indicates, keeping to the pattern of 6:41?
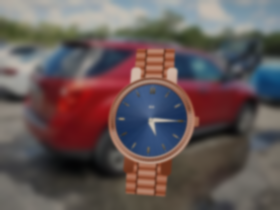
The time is 5:15
